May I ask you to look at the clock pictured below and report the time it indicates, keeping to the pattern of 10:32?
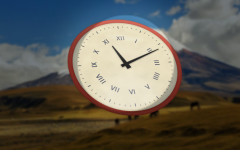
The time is 11:11
